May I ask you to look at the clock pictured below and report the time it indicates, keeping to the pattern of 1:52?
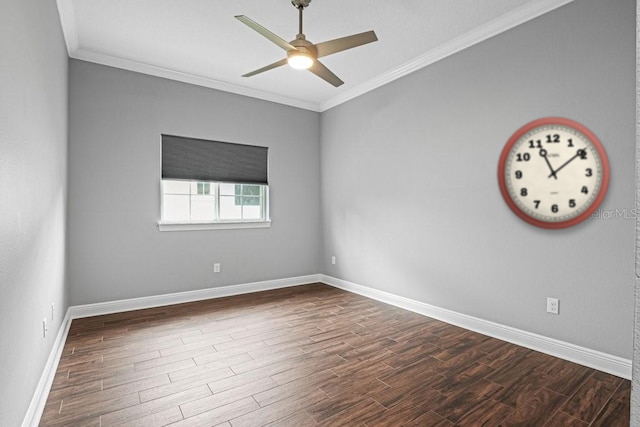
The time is 11:09
